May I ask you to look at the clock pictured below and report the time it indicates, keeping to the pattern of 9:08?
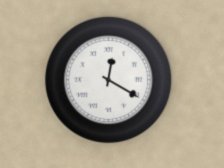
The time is 12:20
